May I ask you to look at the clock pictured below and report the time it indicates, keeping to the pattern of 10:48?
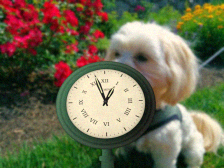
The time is 12:57
